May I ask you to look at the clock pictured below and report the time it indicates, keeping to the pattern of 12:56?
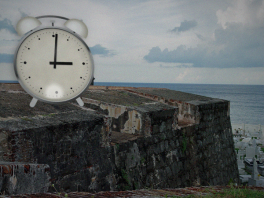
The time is 3:01
